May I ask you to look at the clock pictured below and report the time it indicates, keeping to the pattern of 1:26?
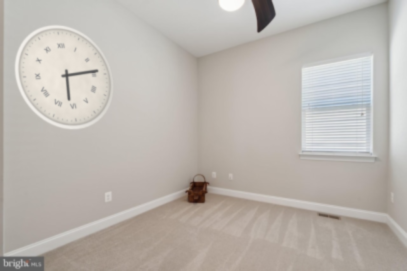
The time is 6:14
